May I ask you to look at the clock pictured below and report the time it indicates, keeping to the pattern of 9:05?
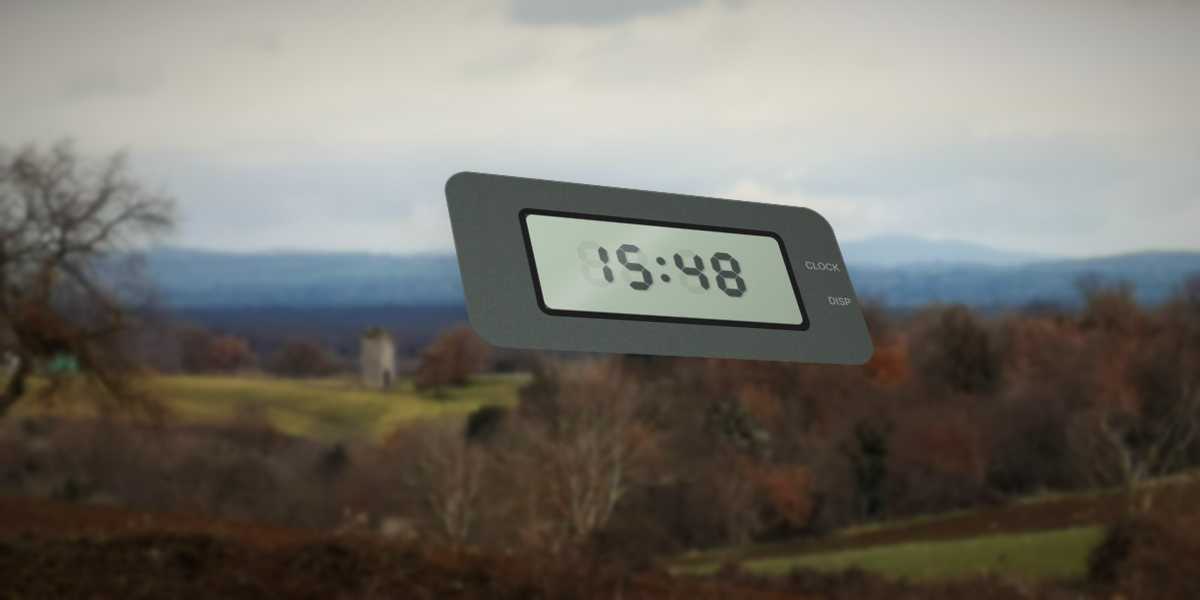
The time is 15:48
